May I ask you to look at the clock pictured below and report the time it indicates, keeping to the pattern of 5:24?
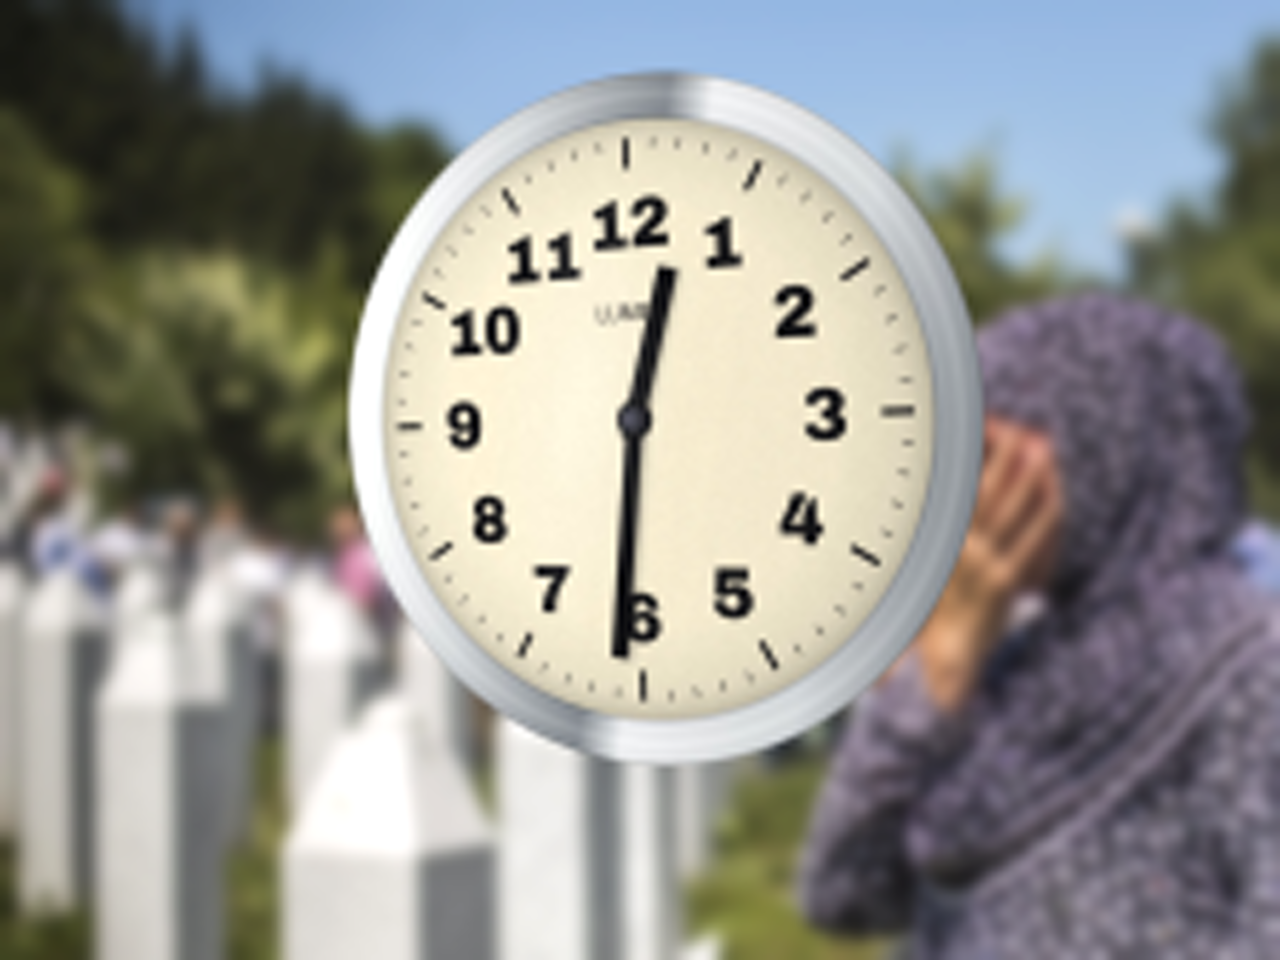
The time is 12:31
